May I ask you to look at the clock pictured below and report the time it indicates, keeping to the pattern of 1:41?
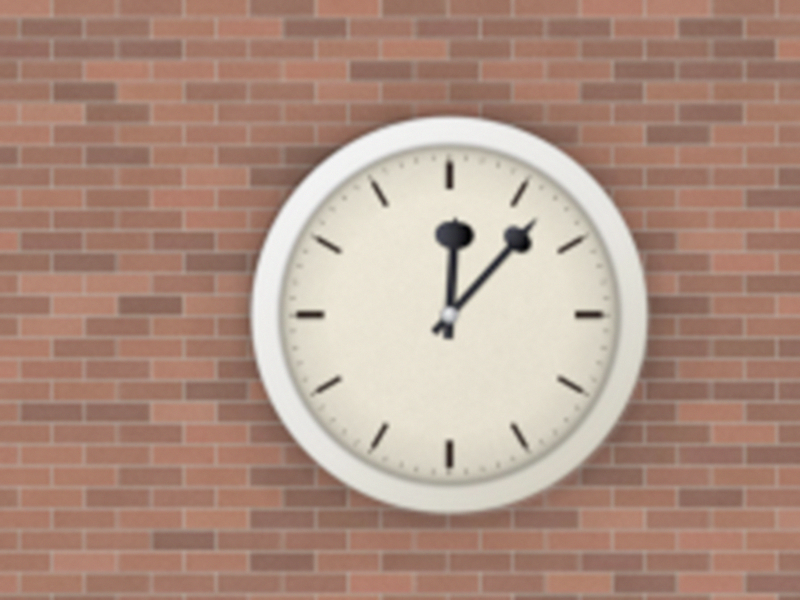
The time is 12:07
